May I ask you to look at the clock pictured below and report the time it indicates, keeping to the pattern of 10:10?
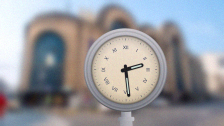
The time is 2:29
